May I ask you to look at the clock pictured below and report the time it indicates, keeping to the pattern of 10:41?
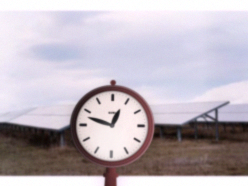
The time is 12:48
